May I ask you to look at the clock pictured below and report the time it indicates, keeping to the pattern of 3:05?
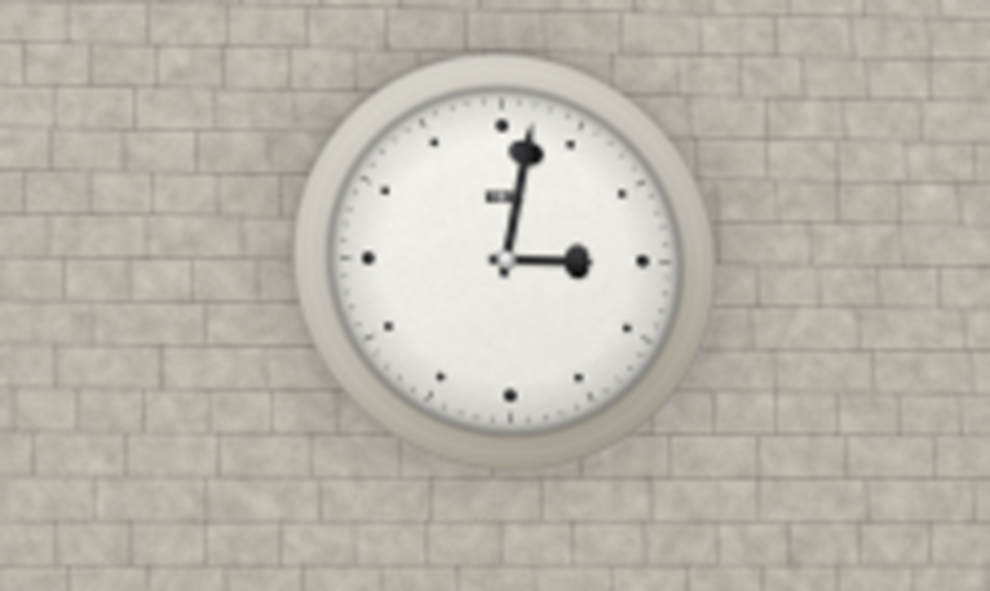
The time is 3:02
